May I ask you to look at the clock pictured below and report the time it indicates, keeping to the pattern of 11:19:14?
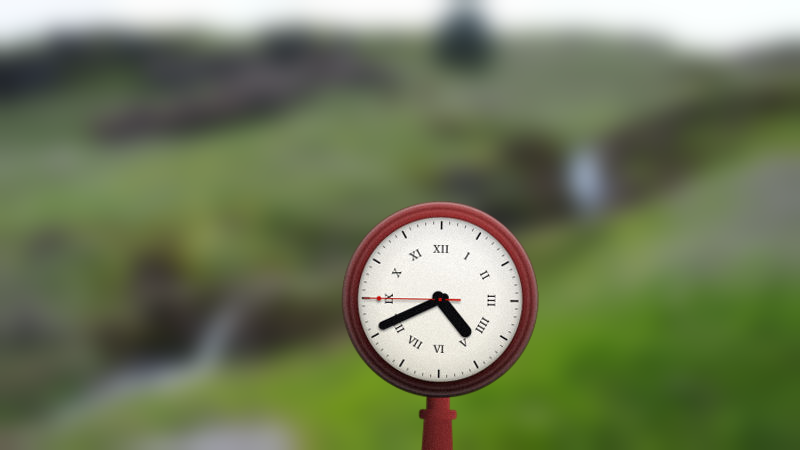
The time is 4:40:45
